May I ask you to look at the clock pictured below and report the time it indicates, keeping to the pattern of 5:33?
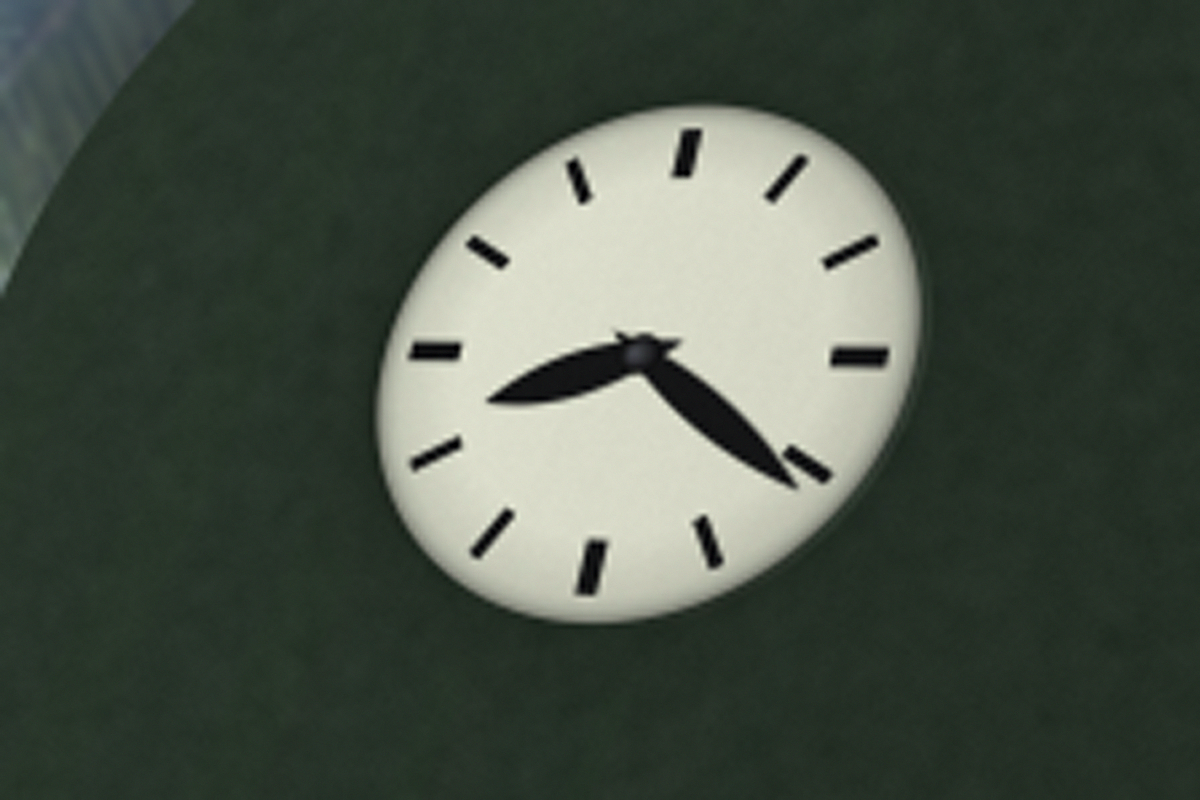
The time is 8:21
